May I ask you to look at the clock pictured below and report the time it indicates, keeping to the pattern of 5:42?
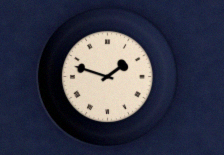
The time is 1:48
